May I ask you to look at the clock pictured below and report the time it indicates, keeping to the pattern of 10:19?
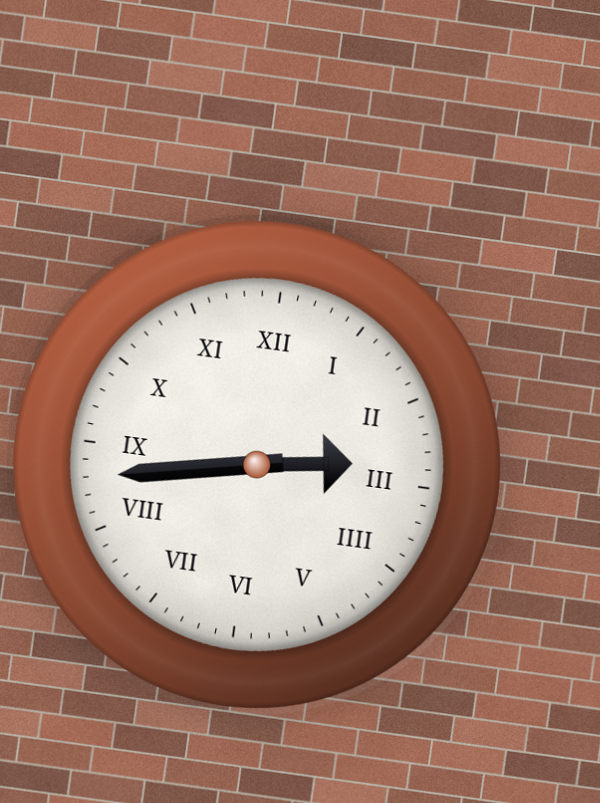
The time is 2:43
